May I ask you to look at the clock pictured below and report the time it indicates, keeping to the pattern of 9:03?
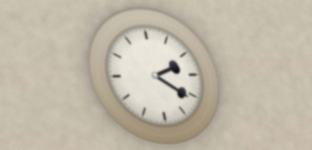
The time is 2:21
